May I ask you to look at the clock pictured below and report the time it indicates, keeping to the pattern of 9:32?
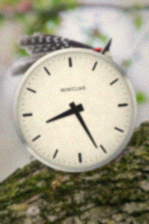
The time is 8:26
